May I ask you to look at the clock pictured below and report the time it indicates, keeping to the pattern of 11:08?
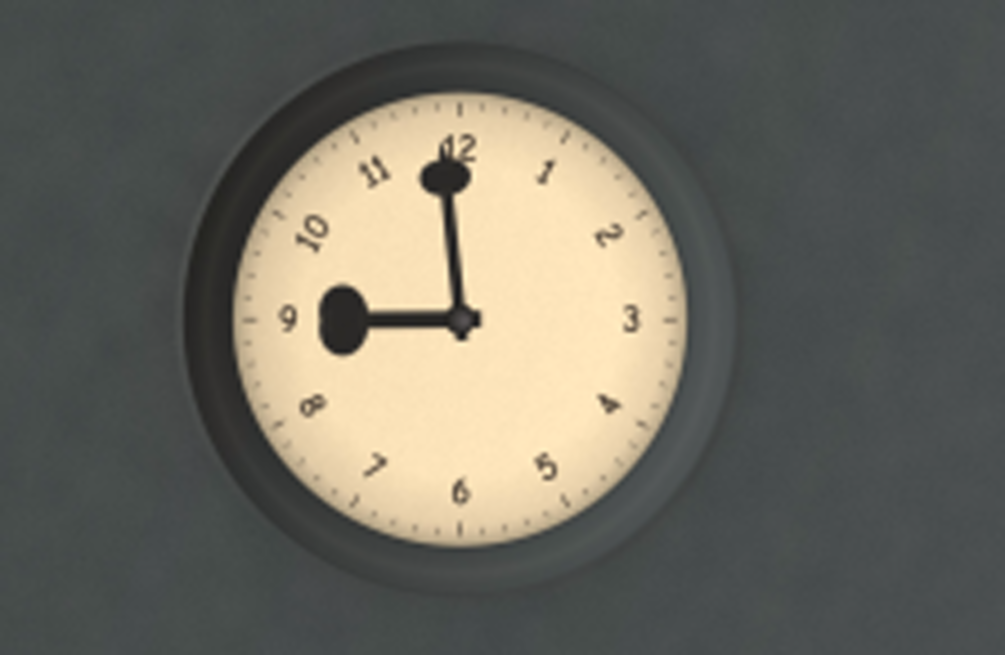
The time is 8:59
